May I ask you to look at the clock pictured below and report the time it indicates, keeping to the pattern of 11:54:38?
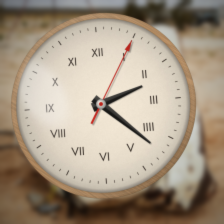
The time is 2:22:05
